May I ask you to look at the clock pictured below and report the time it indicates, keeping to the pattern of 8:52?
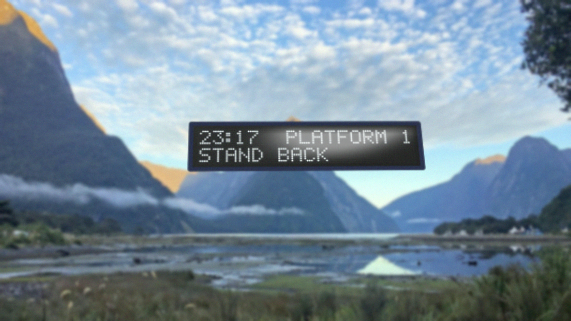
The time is 23:17
